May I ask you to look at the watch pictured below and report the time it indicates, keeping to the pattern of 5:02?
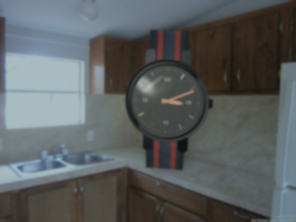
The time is 3:11
